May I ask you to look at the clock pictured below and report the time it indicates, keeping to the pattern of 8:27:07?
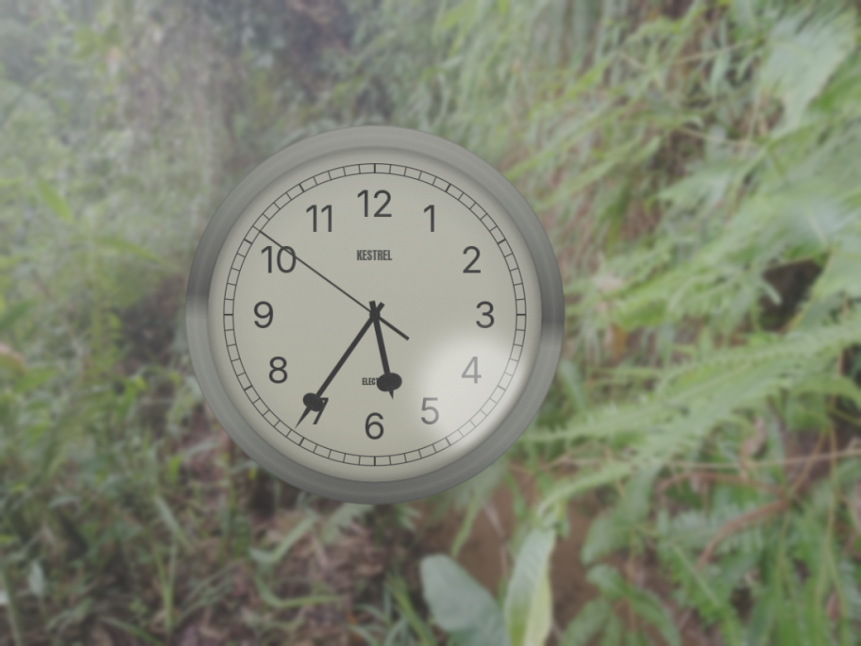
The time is 5:35:51
